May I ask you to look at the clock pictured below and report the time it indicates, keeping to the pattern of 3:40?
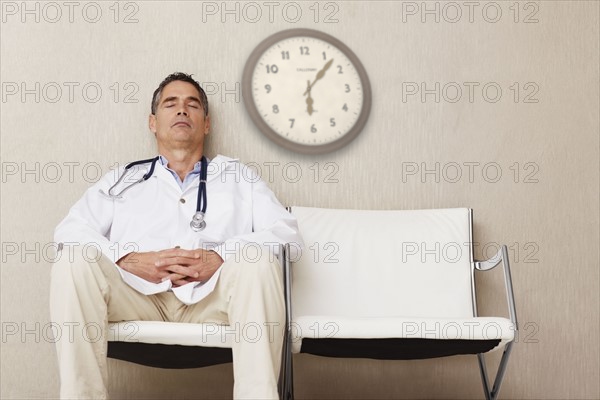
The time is 6:07
